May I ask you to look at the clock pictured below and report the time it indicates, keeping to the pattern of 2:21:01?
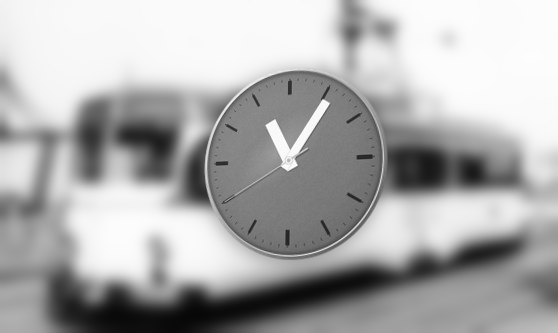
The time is 11:05:40
